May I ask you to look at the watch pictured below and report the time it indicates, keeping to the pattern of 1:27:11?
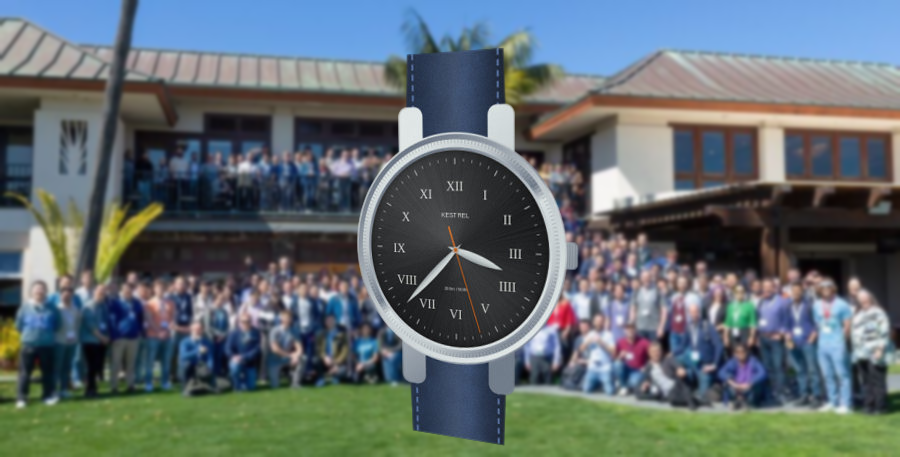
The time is 3:37:27
